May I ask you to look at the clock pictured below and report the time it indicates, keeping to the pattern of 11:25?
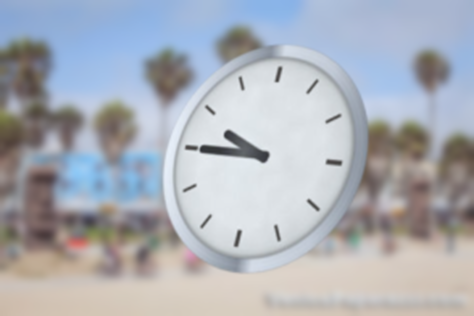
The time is 9:45
